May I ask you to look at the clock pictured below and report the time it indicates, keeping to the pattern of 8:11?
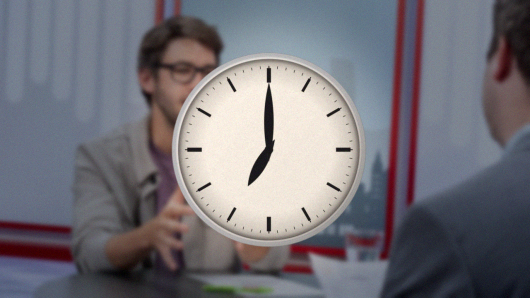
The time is 7:00
